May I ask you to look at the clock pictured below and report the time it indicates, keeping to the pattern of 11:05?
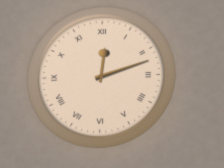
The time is 12:12
